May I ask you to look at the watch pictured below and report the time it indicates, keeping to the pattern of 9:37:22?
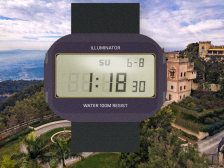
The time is 1:18:30
